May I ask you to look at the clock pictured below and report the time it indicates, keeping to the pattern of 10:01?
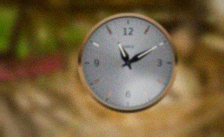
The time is 11:10
